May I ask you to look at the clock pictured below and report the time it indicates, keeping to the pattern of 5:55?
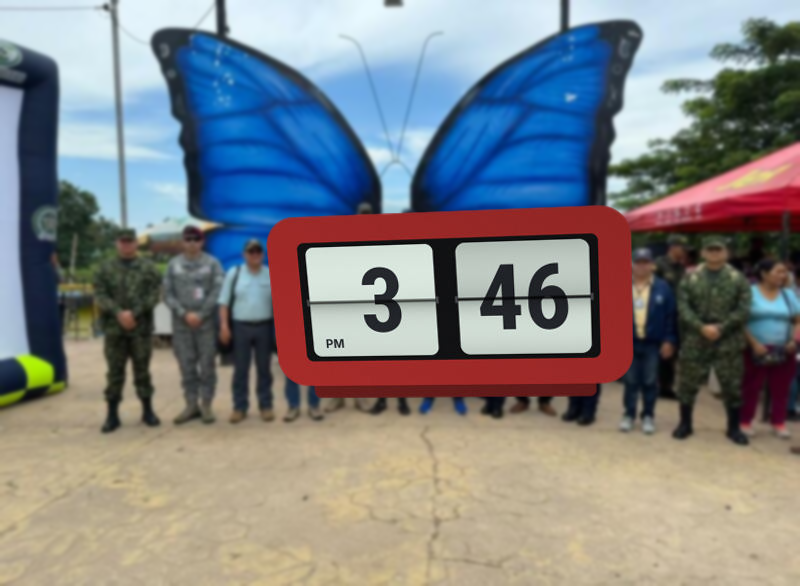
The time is 3:46
